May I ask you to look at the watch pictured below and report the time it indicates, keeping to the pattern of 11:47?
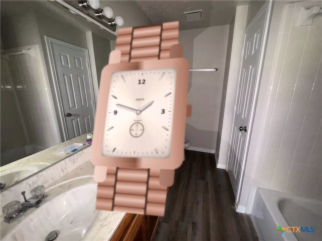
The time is 1:48
